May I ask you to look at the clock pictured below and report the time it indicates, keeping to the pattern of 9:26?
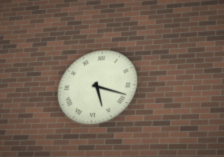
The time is 5:18
